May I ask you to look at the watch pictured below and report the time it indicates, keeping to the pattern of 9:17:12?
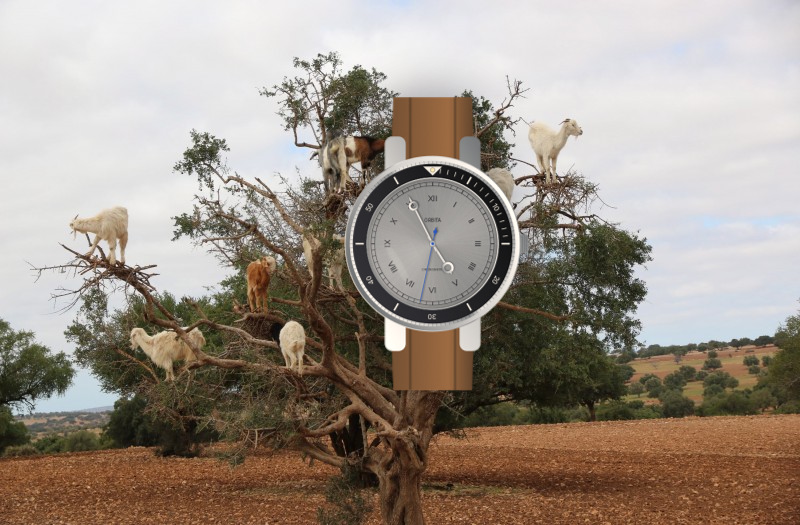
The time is 4:55:32
